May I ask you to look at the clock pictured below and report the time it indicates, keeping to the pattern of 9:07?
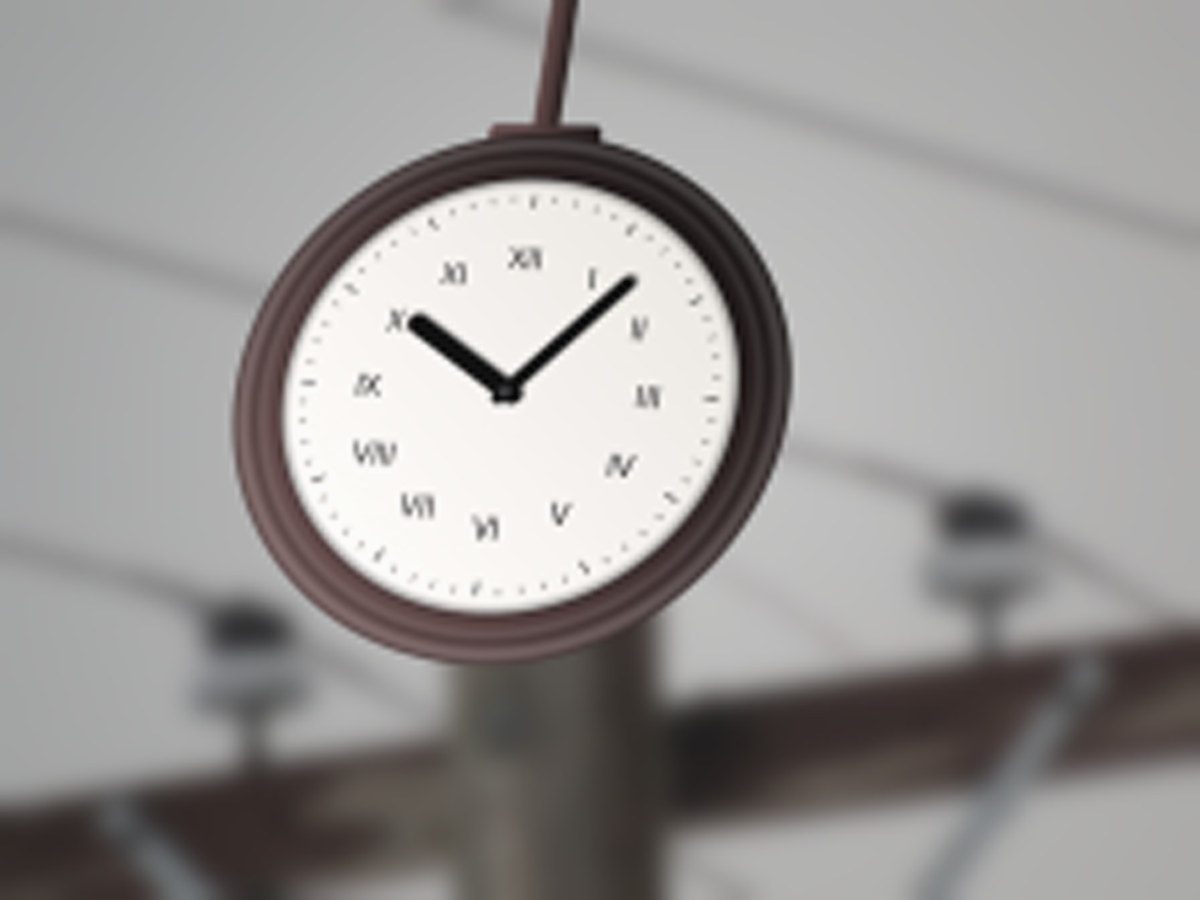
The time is 10:07
